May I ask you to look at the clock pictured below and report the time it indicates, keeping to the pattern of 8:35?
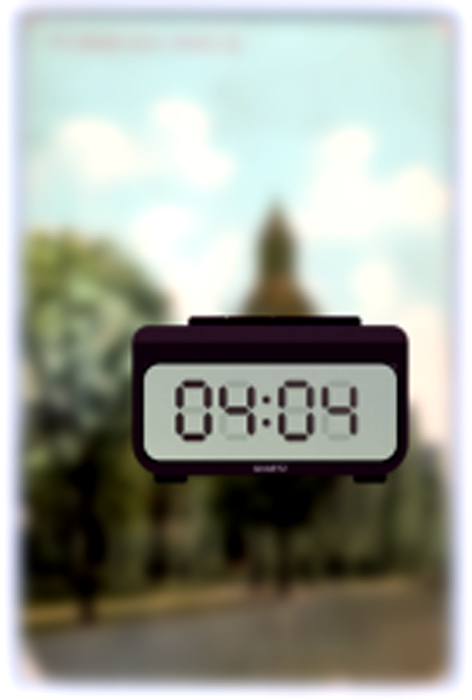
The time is 4:04
